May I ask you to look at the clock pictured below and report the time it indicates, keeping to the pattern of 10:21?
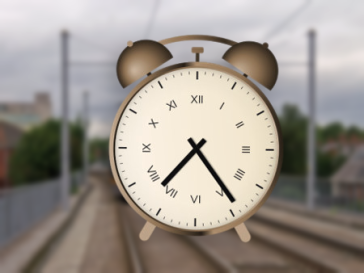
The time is 7:24
